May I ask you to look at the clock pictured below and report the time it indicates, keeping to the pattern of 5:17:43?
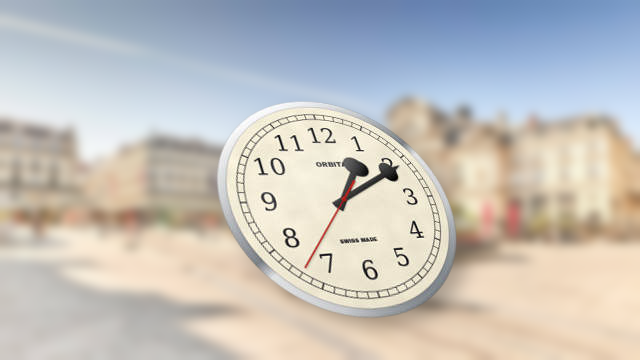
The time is 1:10:37
